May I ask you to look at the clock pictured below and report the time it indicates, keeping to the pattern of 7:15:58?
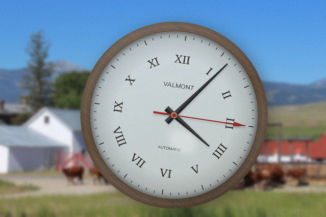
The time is 4:06:15
